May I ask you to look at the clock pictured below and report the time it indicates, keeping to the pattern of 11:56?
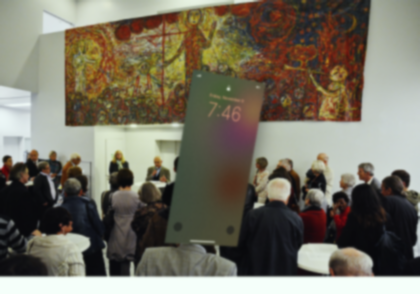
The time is 7:46
